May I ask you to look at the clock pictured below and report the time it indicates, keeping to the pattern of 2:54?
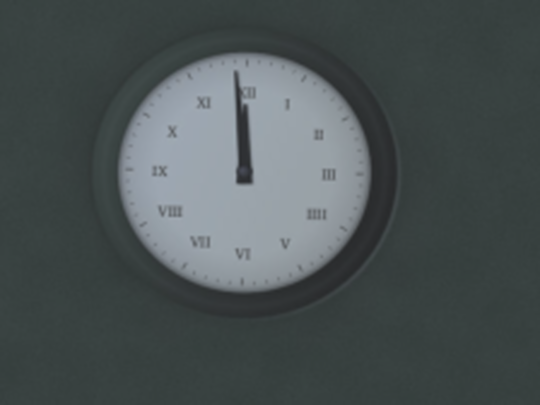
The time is 11:59
